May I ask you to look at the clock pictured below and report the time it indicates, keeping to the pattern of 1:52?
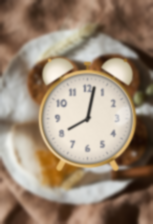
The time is 8:02
